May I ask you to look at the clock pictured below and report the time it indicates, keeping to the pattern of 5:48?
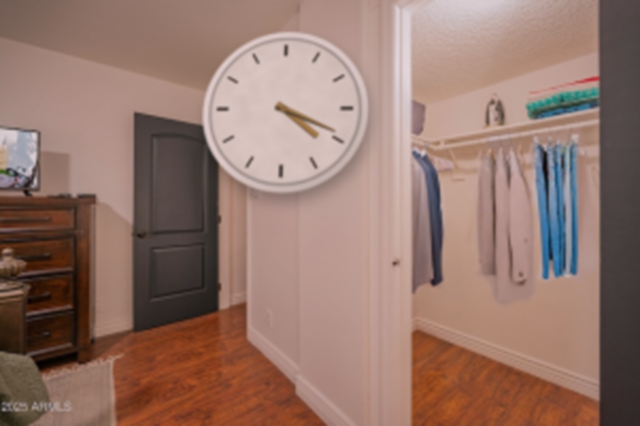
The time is 4:19
